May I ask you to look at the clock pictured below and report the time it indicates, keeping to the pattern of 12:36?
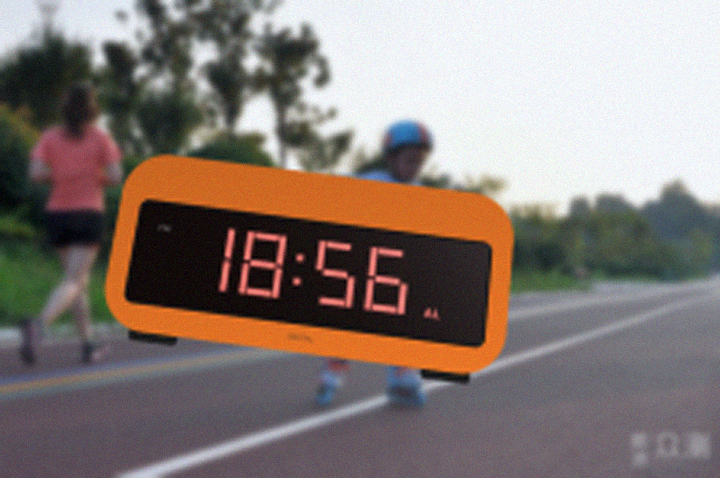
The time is 18:56
